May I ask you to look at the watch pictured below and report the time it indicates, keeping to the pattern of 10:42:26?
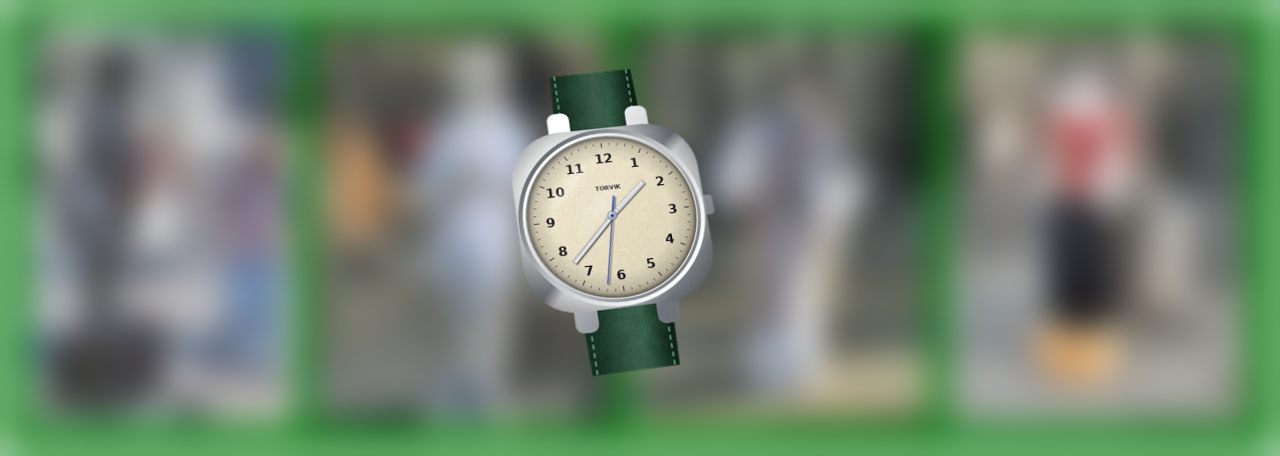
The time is 1:37:32
